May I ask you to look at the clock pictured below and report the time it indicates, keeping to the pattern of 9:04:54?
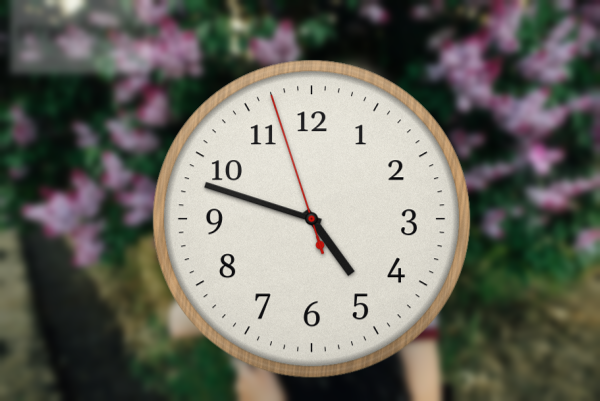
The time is 4:47:57
